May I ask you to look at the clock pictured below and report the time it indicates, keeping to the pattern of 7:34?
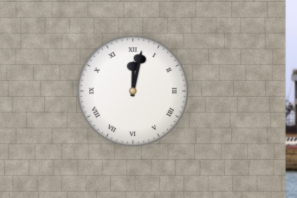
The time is 12:02
